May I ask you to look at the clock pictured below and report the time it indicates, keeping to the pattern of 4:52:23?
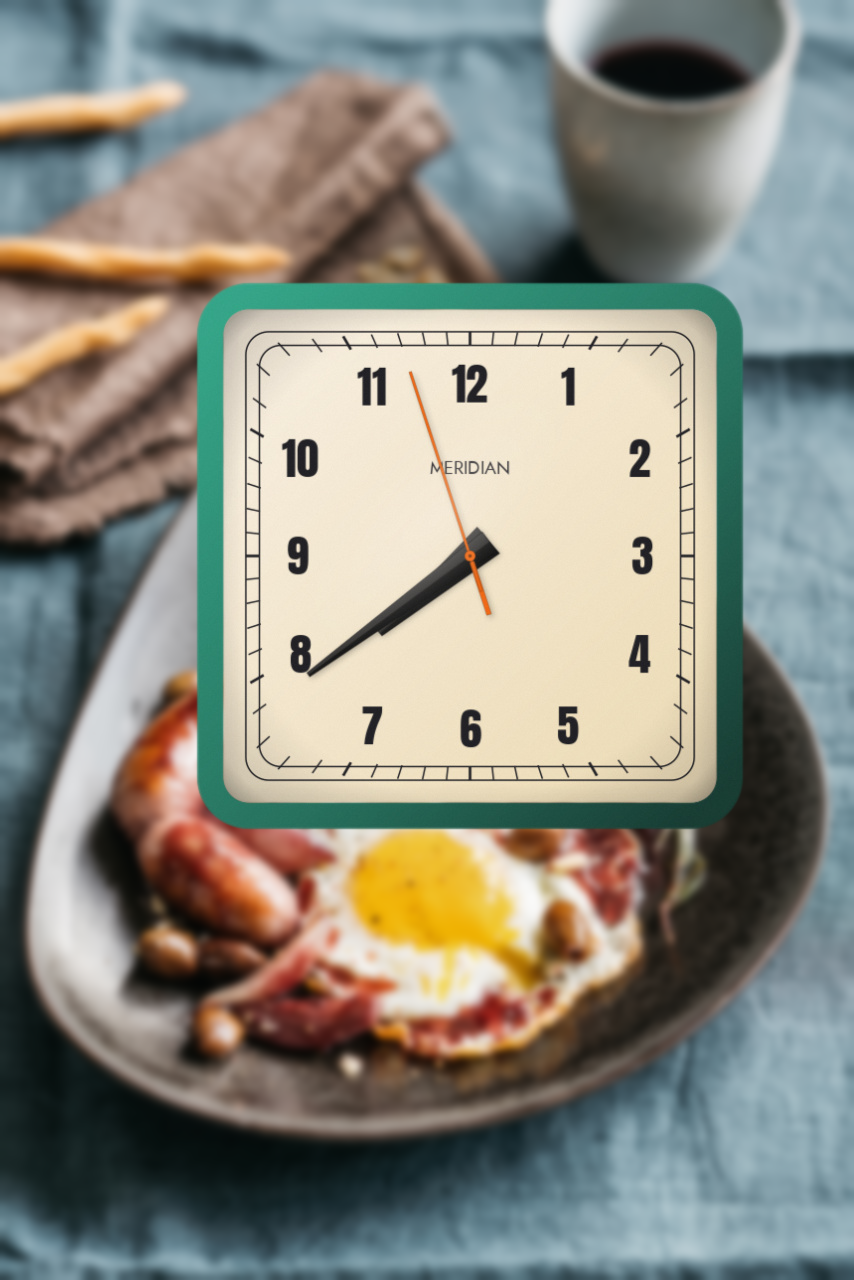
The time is 7:38:57
